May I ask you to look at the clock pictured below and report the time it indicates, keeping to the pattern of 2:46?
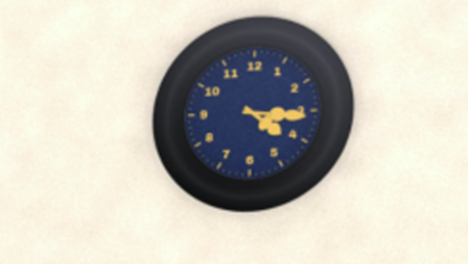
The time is 4:16
